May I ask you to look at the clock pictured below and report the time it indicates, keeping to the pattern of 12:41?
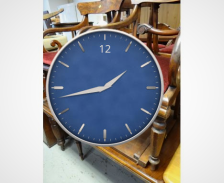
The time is 1:43
